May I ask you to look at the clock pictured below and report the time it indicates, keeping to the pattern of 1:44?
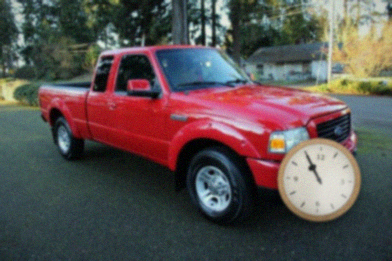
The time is 10:55
